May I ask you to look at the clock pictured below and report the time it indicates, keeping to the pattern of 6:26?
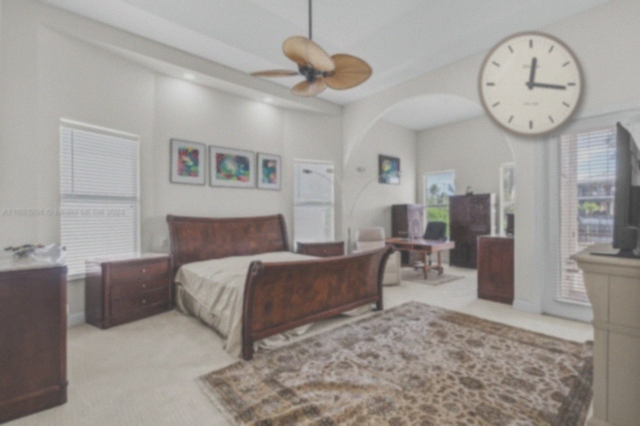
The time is 12:16
